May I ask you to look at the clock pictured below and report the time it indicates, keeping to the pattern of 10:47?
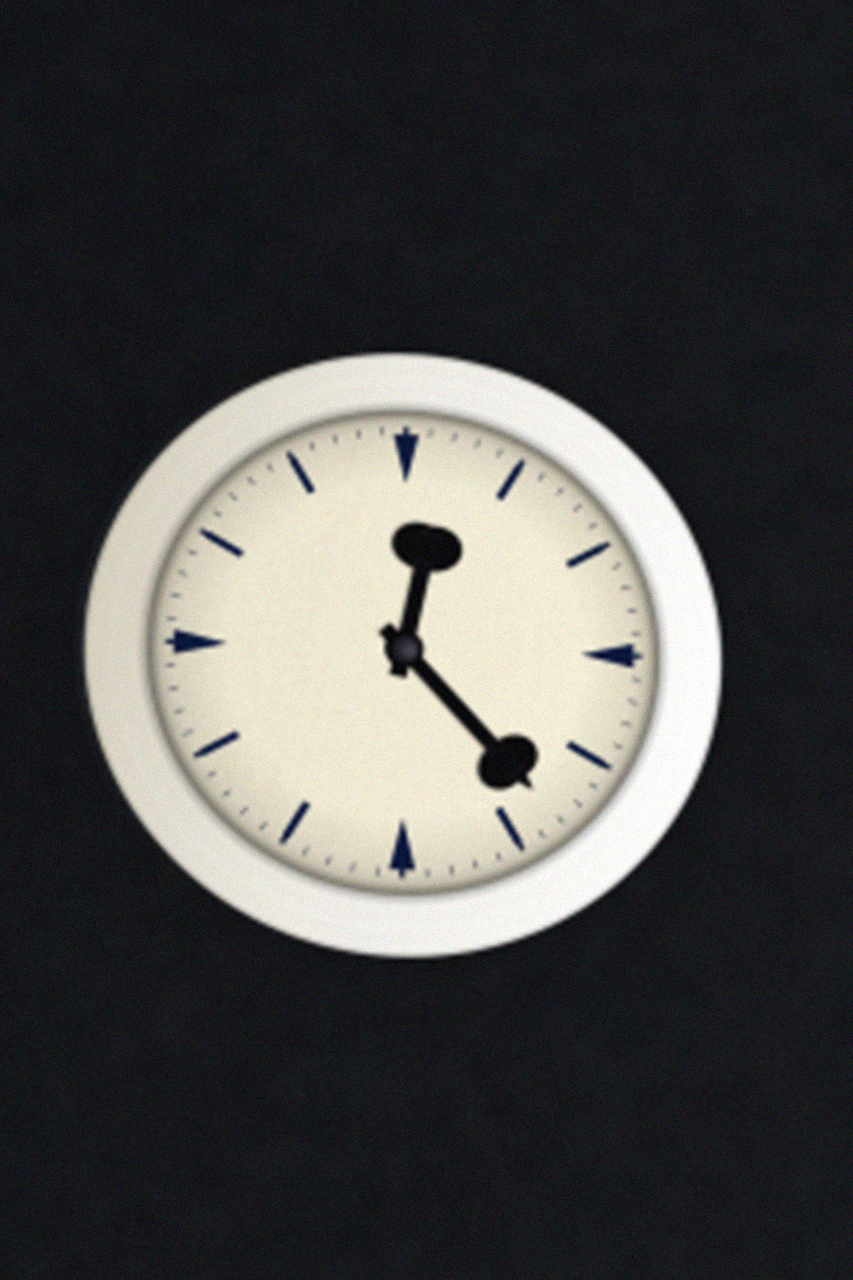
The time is 12:23
